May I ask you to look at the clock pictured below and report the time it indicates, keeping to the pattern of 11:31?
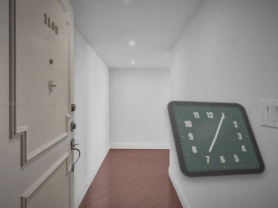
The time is 7:05
